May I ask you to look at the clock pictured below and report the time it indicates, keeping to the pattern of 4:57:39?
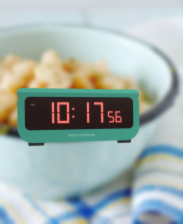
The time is 10:17:56
